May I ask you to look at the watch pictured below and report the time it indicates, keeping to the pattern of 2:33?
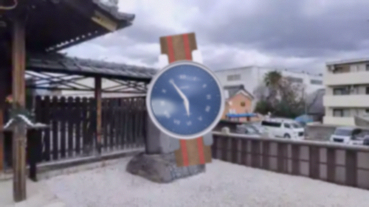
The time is 5:55
